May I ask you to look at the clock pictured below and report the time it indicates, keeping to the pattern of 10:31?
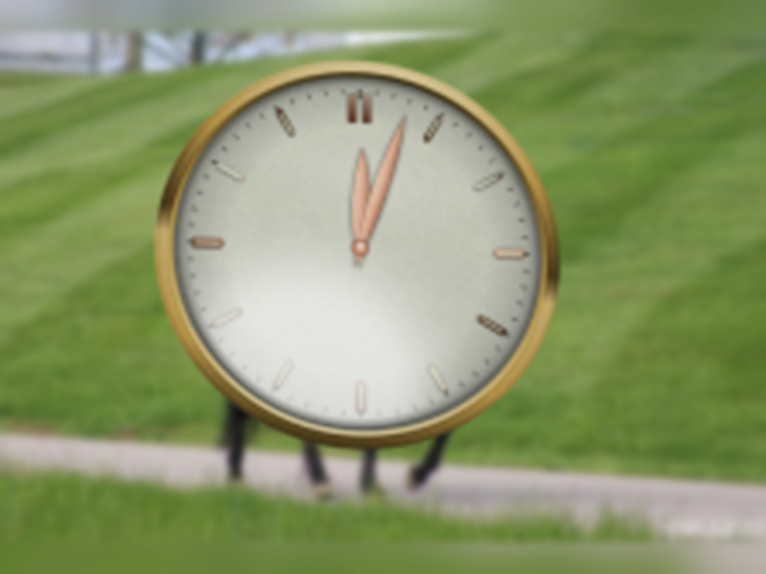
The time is 12:03
